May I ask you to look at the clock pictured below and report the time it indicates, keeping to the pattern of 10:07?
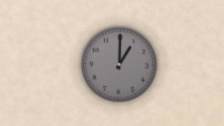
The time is 1:00
